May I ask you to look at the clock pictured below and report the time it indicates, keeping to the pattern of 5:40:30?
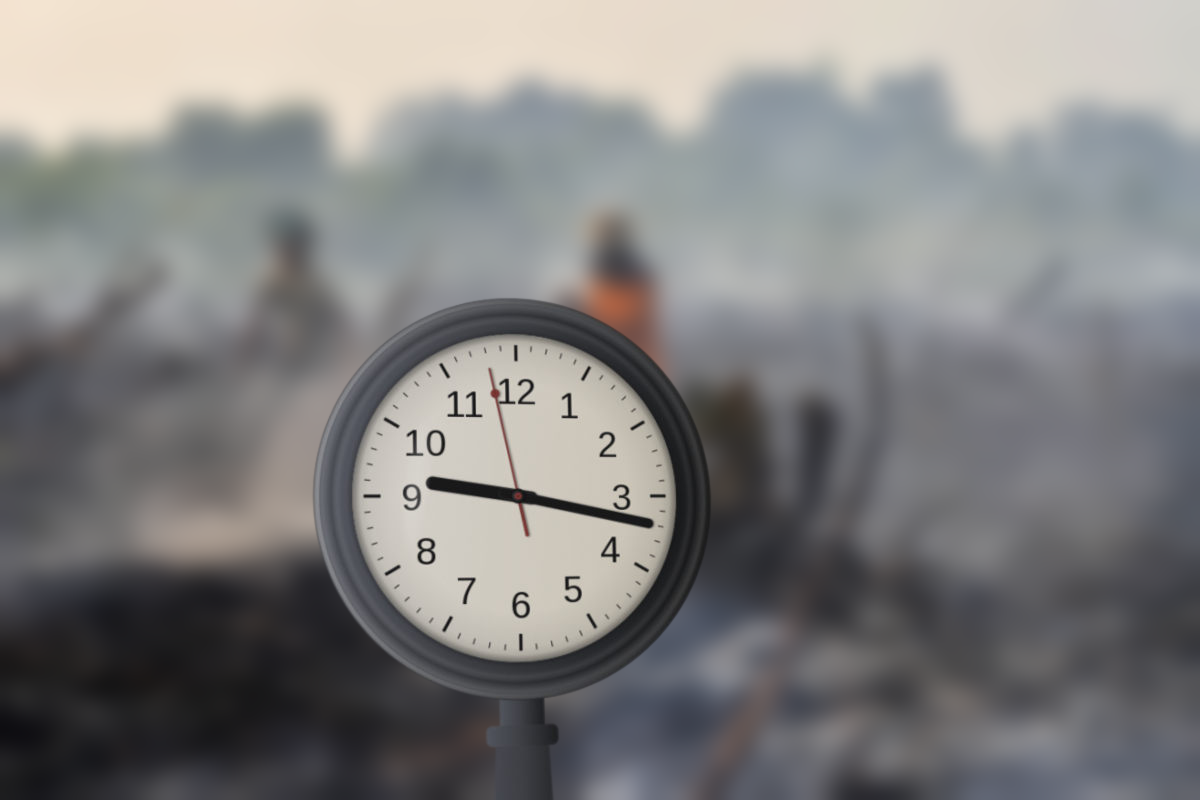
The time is 9:16:58
